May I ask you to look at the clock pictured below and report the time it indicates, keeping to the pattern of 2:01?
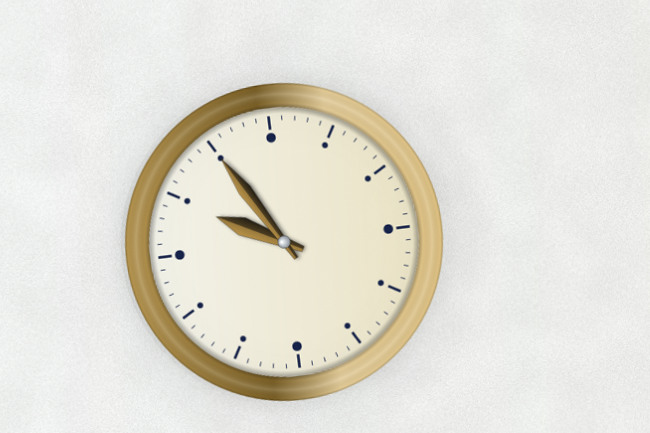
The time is 9:55
